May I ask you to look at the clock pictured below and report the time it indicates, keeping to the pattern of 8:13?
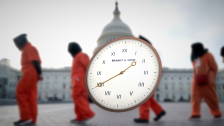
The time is 1:40
